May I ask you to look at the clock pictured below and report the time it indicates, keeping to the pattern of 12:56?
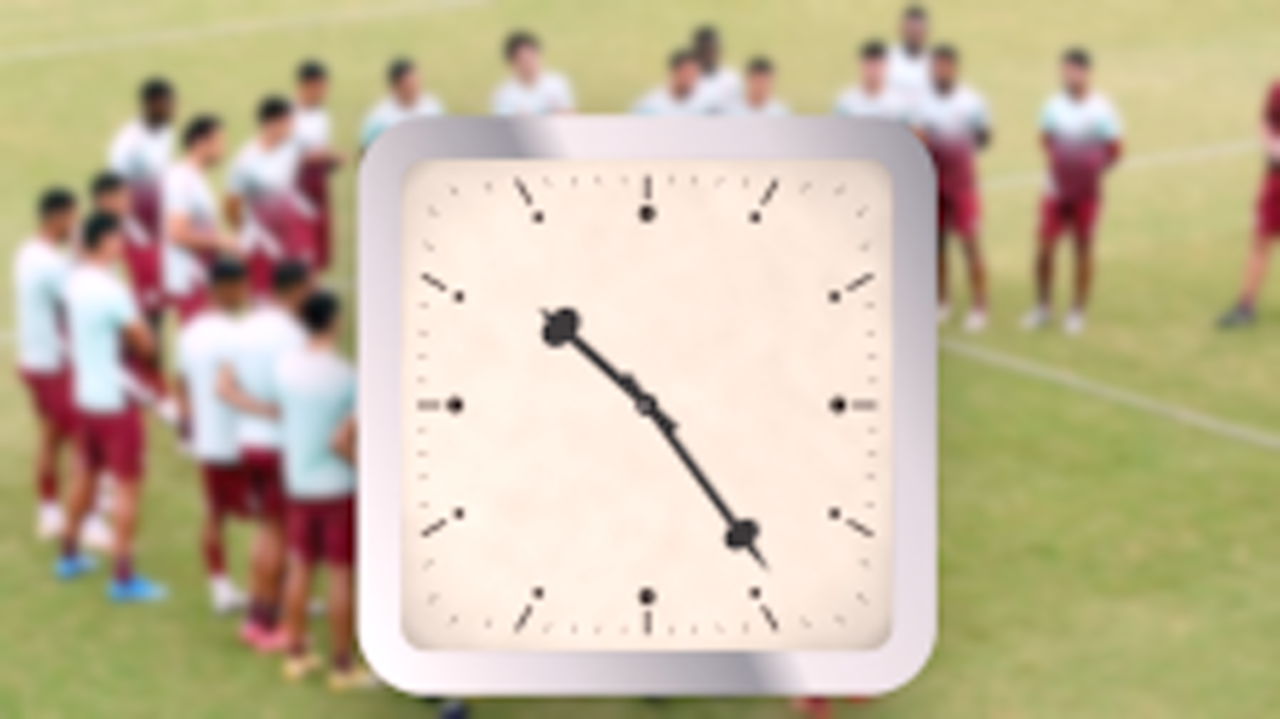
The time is 10:24
